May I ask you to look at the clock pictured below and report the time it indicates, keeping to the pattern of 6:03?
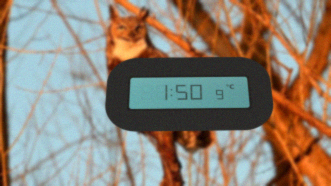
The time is 1:50
